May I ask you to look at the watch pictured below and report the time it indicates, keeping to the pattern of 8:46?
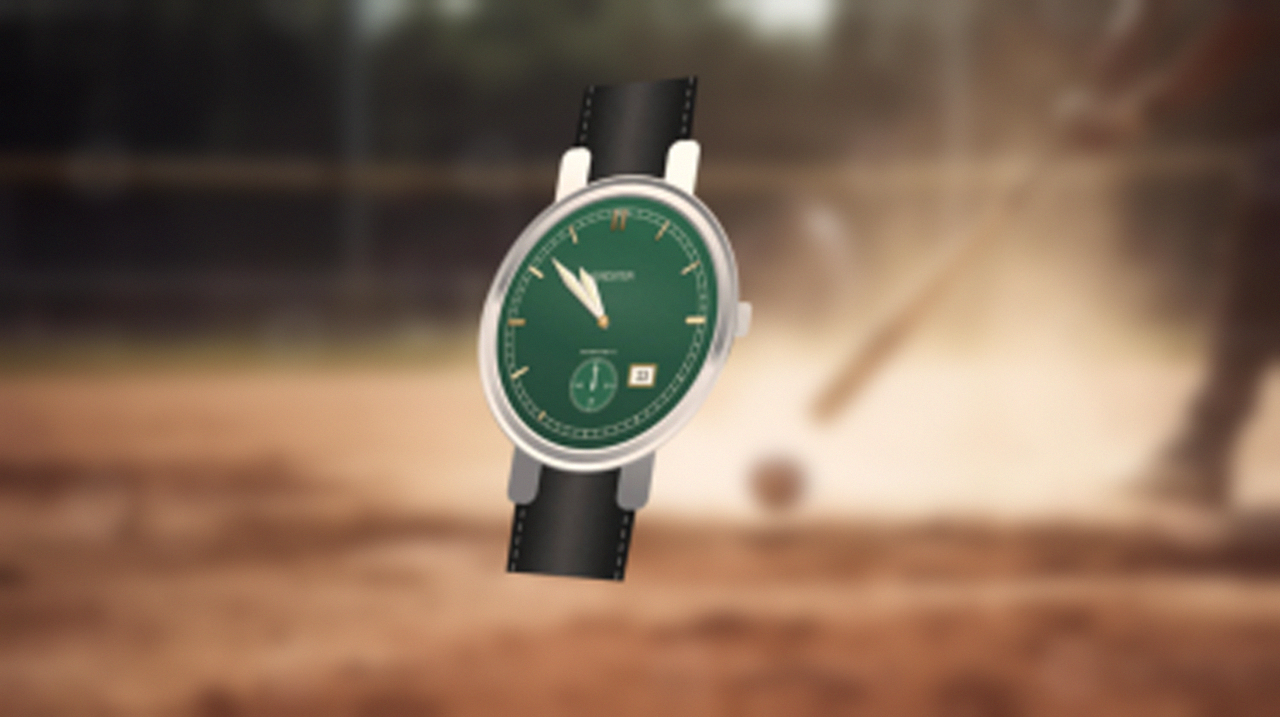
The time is 10:52
